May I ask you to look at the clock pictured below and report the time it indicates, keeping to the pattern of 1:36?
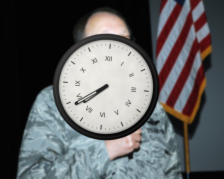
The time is 7:39
